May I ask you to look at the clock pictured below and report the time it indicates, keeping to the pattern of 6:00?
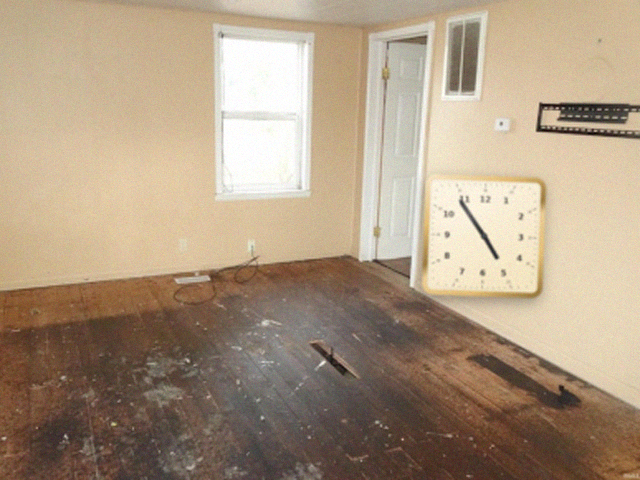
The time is 4:54
